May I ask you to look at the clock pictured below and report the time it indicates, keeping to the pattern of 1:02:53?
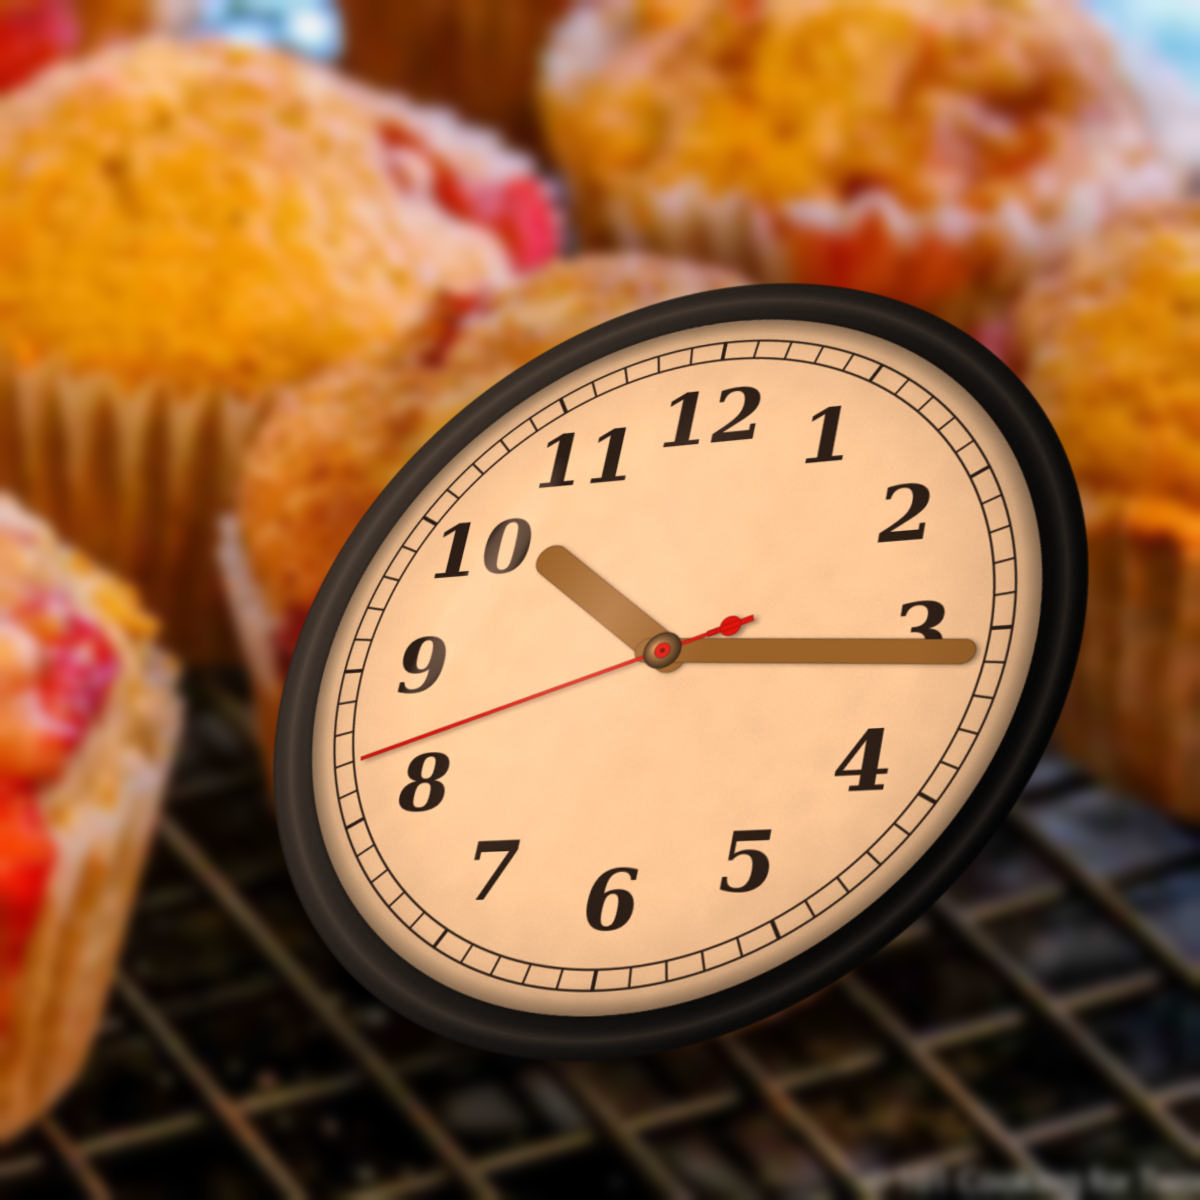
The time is 10:15:42
